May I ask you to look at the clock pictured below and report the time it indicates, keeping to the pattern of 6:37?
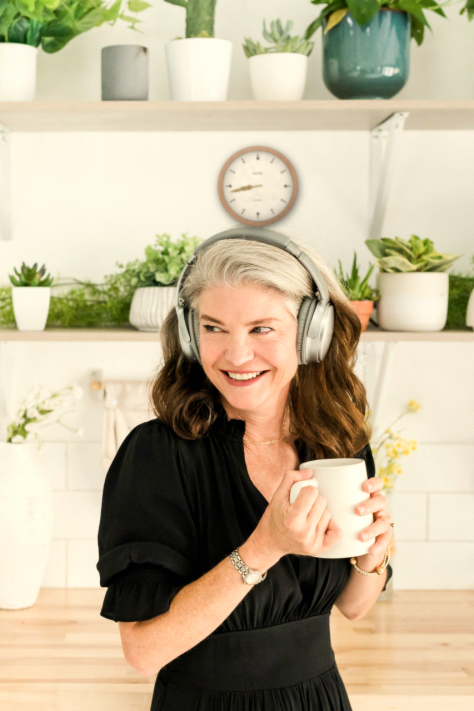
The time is 8:43
